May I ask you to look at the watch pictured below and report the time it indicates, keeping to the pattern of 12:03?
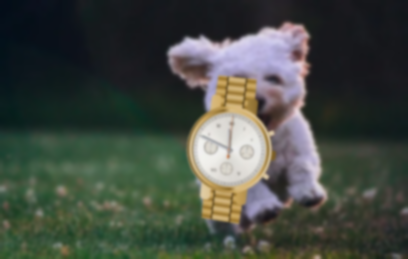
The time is 11:48
